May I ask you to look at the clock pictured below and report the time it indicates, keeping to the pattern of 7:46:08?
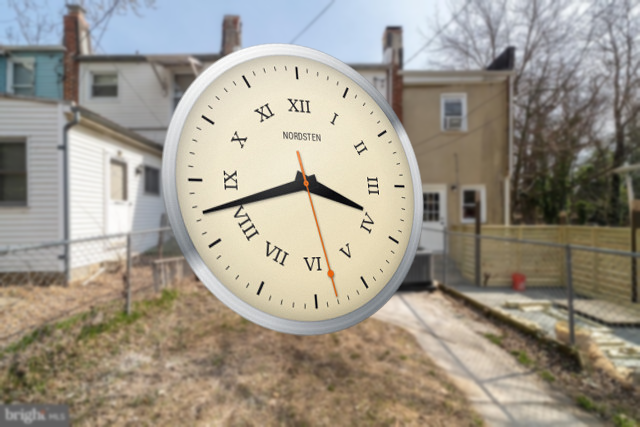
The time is 3:42:28
